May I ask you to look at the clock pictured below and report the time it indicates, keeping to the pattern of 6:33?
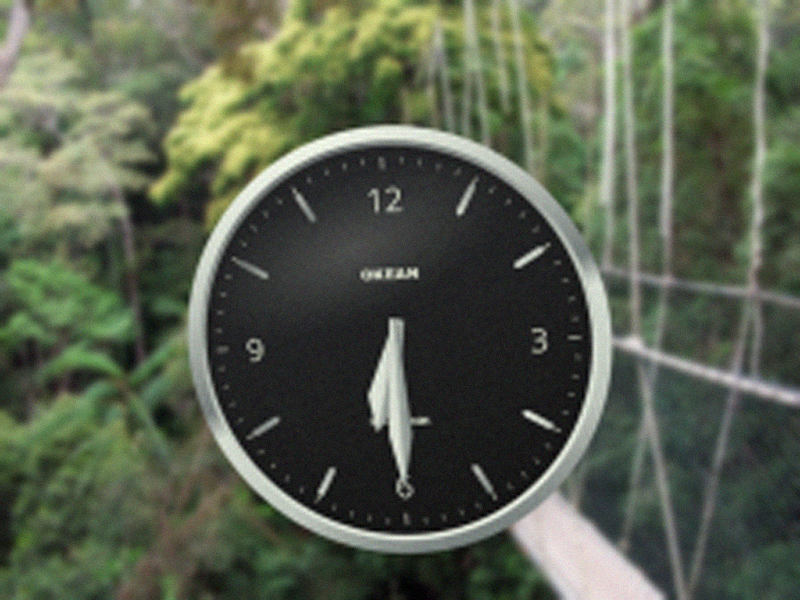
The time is 6:30
